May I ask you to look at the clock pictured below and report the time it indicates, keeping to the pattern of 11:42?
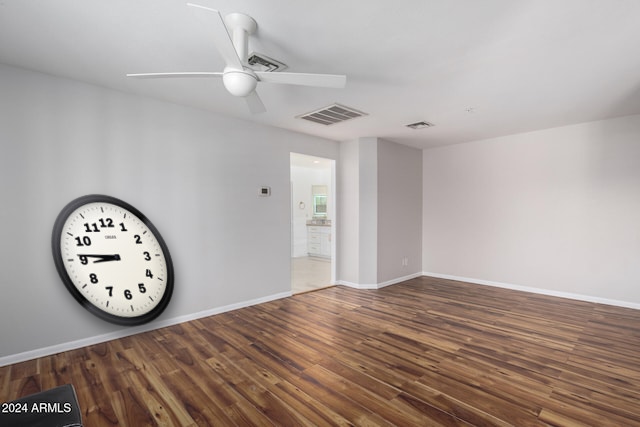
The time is 8:46
